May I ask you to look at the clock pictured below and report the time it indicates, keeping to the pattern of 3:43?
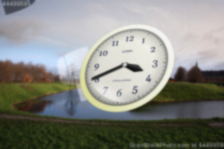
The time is 3:41
